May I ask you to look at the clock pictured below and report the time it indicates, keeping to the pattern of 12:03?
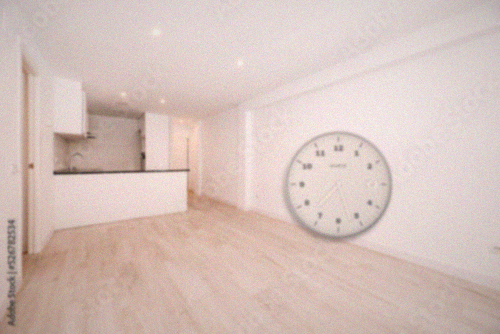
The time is 7:27
